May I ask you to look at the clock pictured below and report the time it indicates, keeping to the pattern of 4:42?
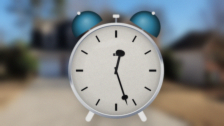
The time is 12:27
